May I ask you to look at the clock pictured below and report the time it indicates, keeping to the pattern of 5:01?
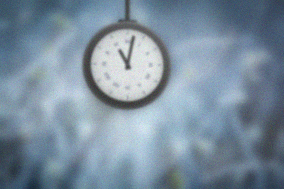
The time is 11:02
